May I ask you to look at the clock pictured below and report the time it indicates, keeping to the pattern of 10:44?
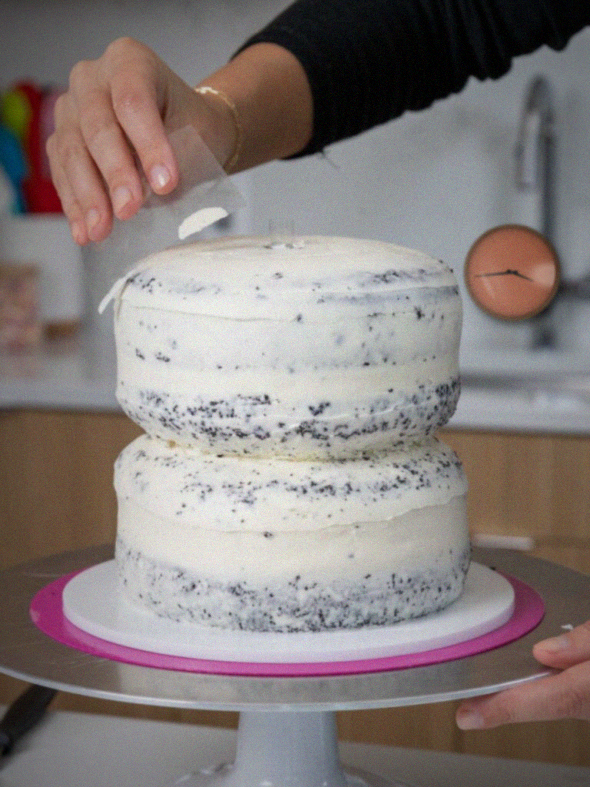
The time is 3:44
